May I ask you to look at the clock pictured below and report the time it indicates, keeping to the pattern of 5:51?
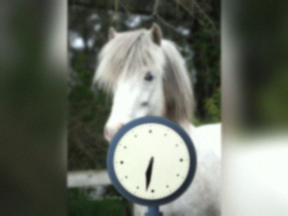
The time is 6:32
